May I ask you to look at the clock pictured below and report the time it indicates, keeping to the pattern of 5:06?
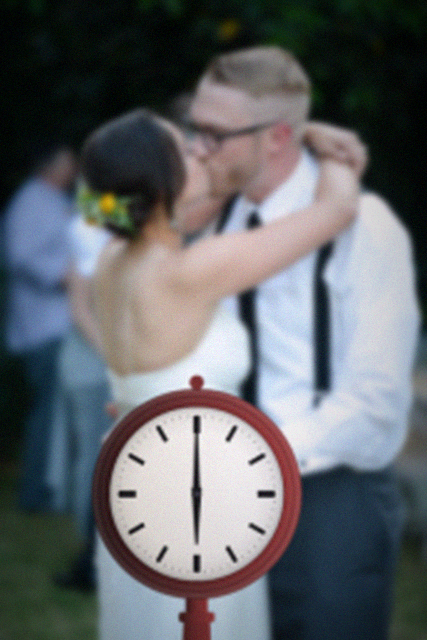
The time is 6:00
